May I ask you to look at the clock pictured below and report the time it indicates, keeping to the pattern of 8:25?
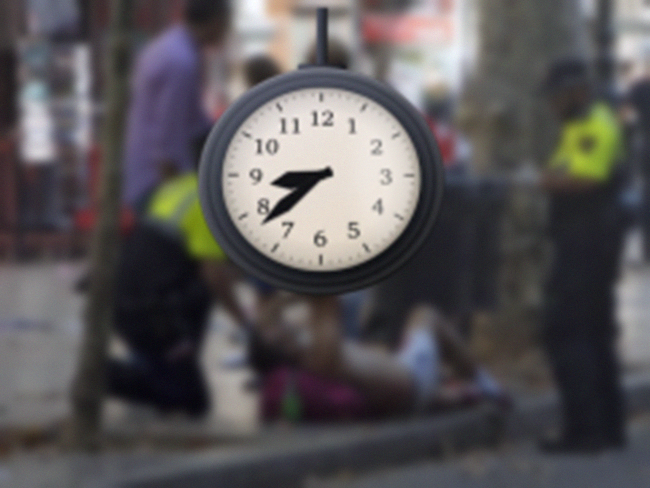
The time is 8:38
